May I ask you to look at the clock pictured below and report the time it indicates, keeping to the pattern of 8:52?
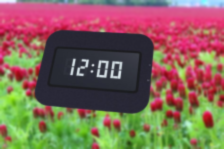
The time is 12:00
